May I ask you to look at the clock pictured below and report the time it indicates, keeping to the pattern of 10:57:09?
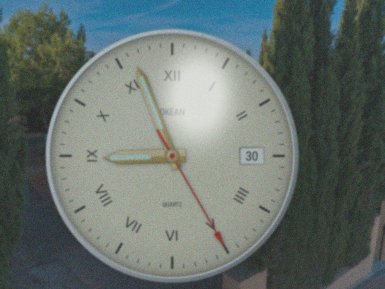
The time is 8:56:25
